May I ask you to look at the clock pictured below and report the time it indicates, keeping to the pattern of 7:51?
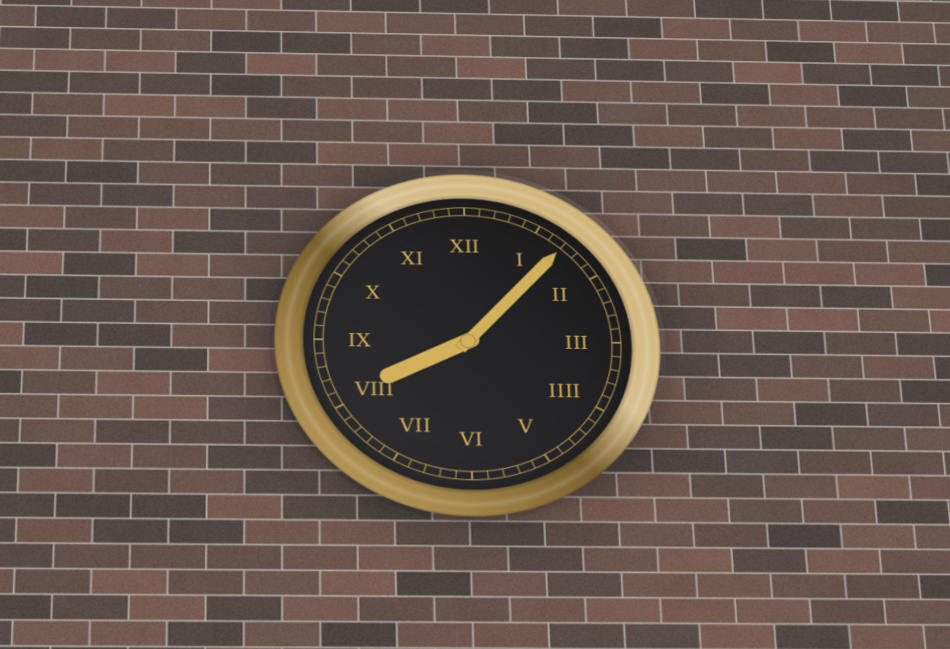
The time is 8:07
